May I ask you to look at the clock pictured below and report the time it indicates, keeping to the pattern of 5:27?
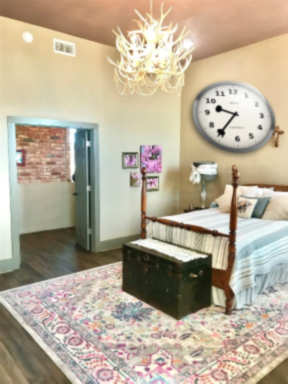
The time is 9:36
